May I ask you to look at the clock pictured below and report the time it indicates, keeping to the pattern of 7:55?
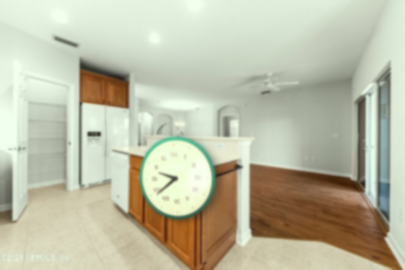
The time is 9:39
